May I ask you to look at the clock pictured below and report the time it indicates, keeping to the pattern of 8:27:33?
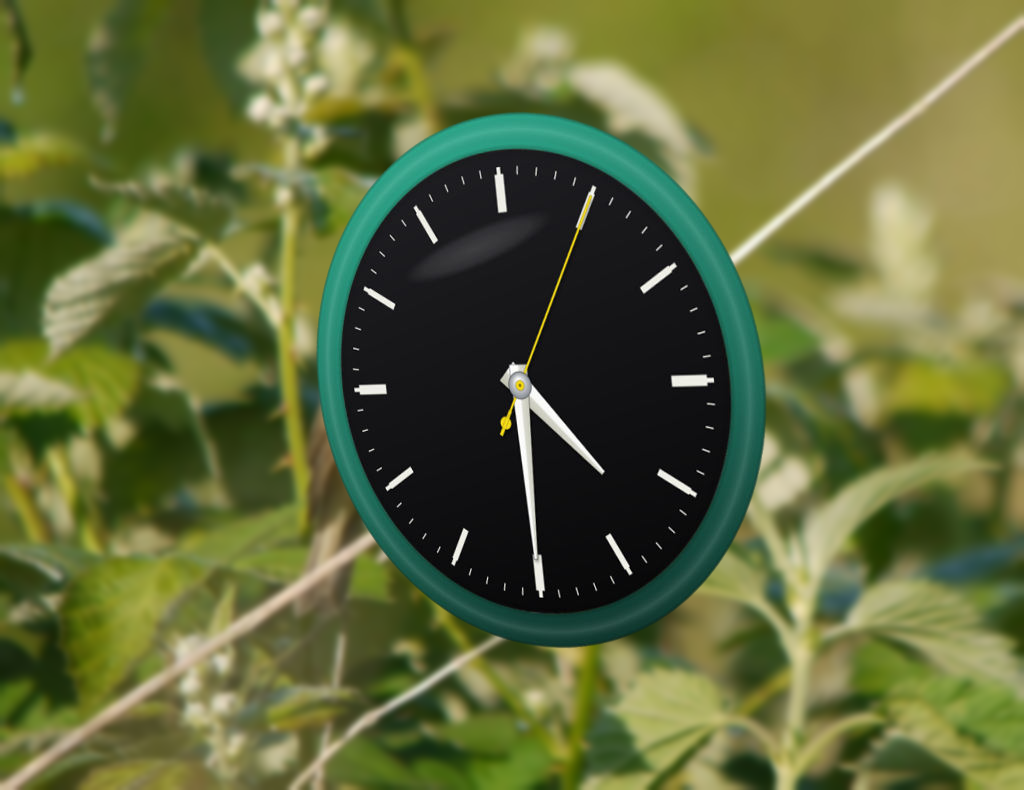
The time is 4:30:05
